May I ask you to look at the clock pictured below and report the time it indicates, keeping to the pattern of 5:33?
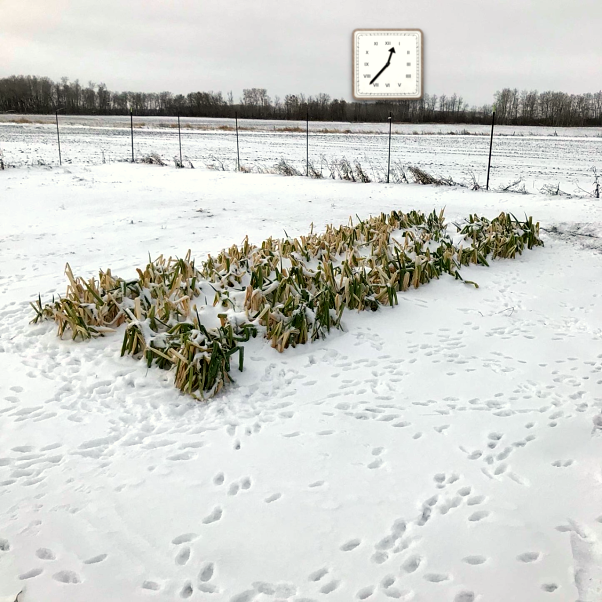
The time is 12:37
